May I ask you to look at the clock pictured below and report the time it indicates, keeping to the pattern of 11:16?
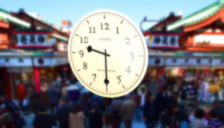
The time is 9:30
